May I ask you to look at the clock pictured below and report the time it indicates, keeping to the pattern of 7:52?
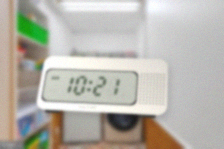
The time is 10:21
